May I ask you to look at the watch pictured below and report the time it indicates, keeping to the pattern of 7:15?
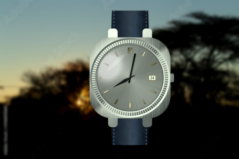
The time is 8:02
